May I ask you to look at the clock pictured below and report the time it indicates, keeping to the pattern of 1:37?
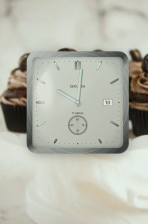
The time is 10:01
